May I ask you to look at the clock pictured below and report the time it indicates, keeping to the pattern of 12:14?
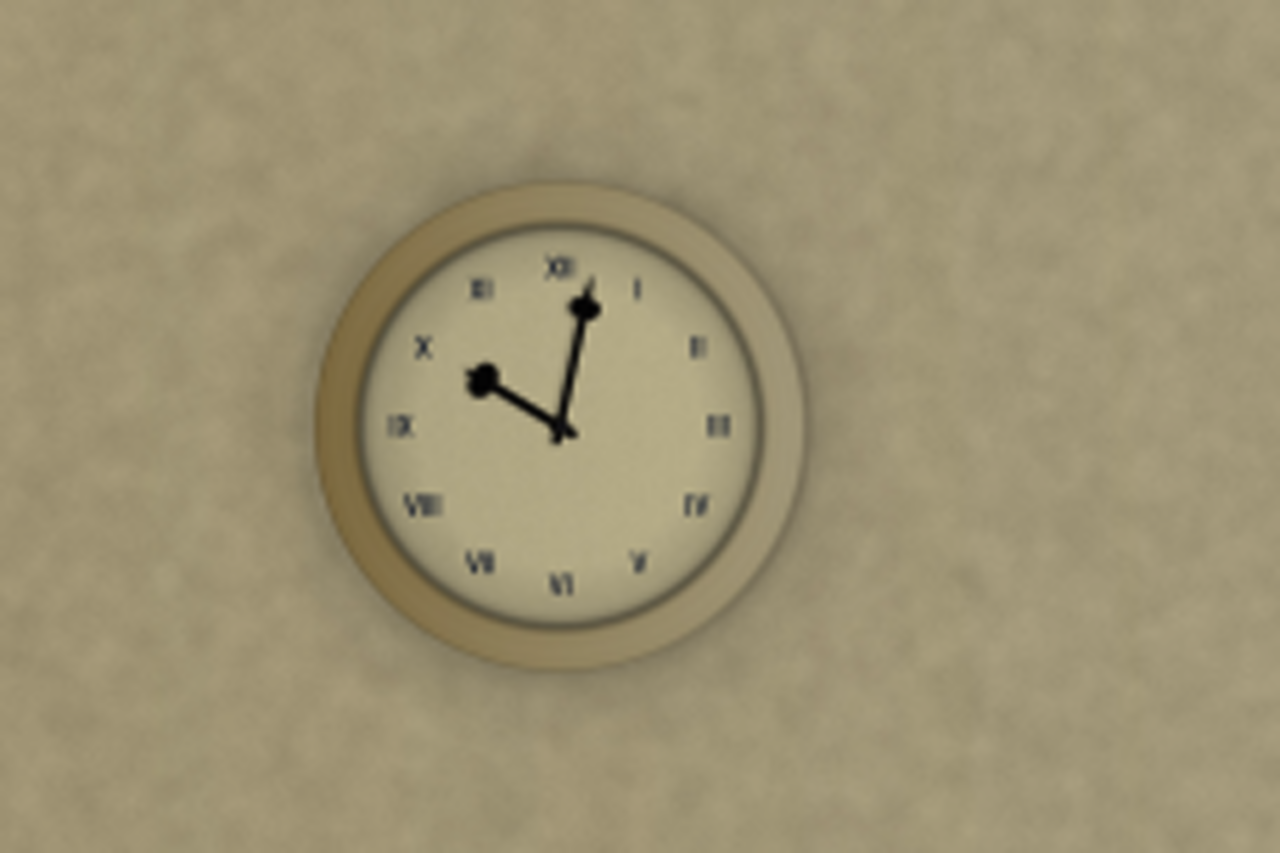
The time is 10:02
